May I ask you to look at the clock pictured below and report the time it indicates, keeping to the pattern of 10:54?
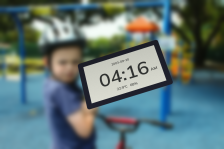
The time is 4:16
